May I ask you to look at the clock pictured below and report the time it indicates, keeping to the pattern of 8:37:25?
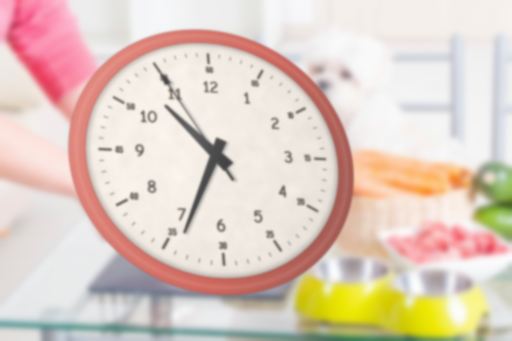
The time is 10:33:55
